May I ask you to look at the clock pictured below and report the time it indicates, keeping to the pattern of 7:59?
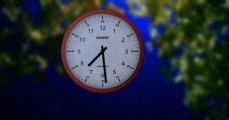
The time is 7:29
